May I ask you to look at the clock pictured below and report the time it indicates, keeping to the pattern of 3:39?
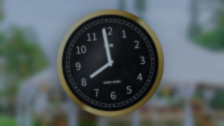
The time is 7:59
